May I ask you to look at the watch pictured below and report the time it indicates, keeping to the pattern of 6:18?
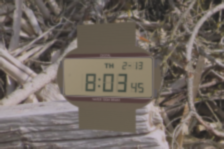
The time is 8:03
